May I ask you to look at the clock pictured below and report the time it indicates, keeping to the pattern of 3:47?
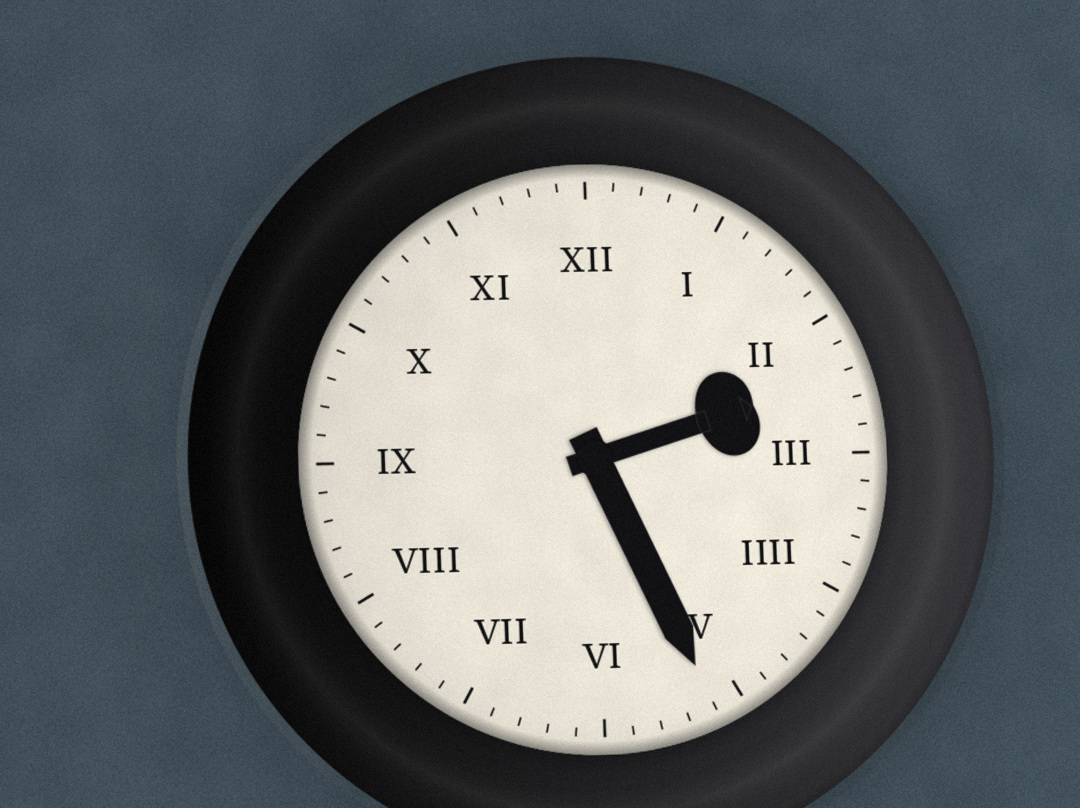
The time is 2:26
